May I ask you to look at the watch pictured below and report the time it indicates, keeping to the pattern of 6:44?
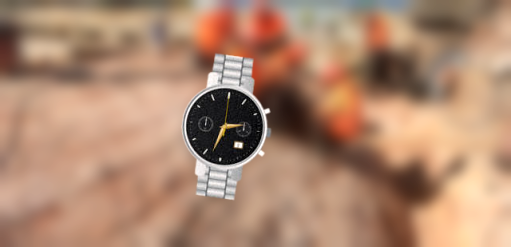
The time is 2:33
